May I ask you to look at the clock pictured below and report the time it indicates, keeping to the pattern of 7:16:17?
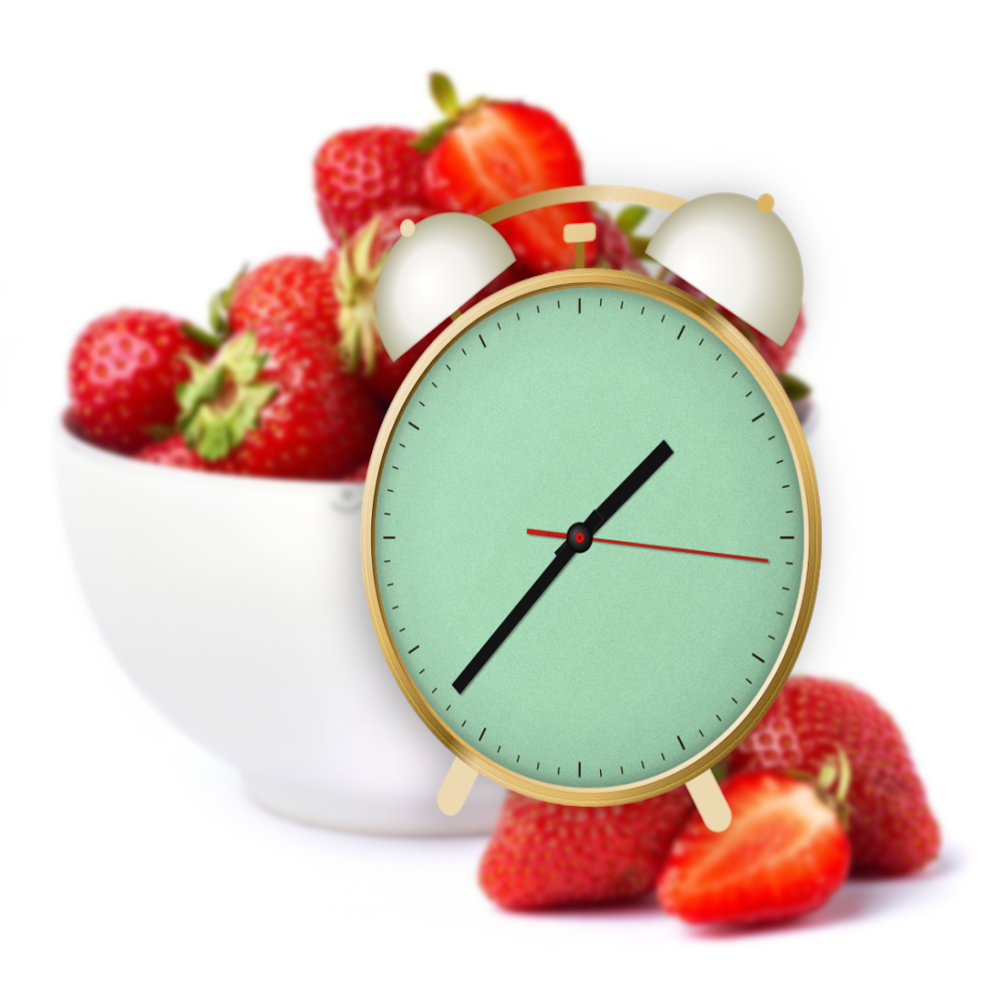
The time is 1:37:16
